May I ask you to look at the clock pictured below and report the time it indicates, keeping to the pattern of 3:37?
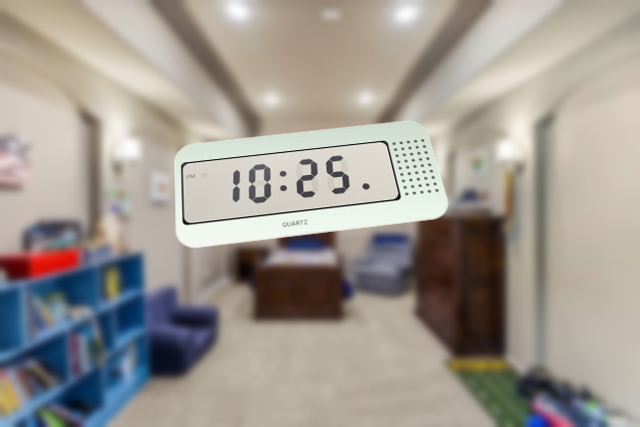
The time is 10:25
